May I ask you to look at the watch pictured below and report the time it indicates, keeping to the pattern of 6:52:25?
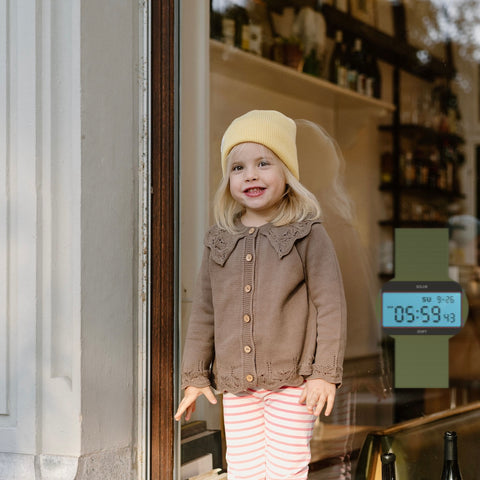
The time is 5:59:43
